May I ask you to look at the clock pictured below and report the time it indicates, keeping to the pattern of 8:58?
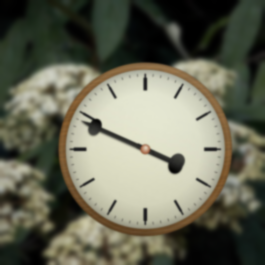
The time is 3:49
